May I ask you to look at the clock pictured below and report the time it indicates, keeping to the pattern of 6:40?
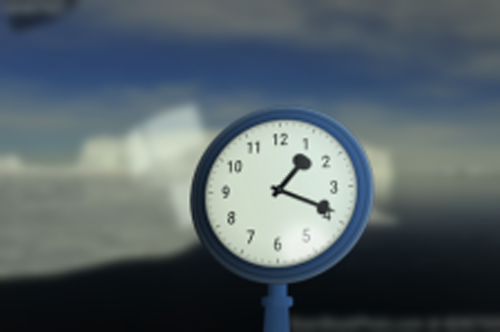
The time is 1:19
